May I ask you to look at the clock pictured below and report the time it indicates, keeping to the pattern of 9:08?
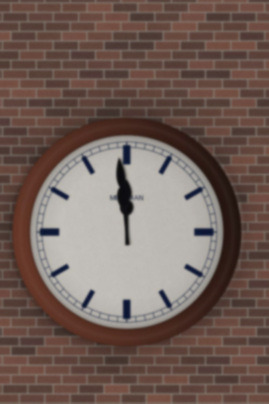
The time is 11:59
